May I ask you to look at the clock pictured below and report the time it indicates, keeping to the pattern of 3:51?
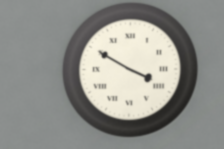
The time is 3:50
